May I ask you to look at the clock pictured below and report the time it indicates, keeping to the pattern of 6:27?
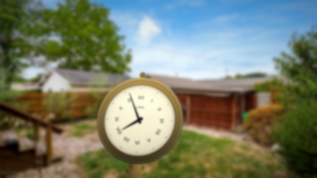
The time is 7:56
